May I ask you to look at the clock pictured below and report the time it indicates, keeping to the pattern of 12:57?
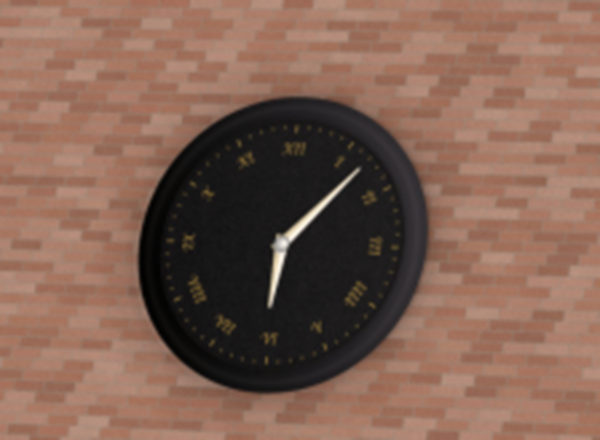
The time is 6:07
